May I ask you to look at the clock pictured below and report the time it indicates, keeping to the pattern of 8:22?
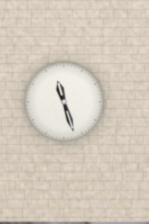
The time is 11:27
